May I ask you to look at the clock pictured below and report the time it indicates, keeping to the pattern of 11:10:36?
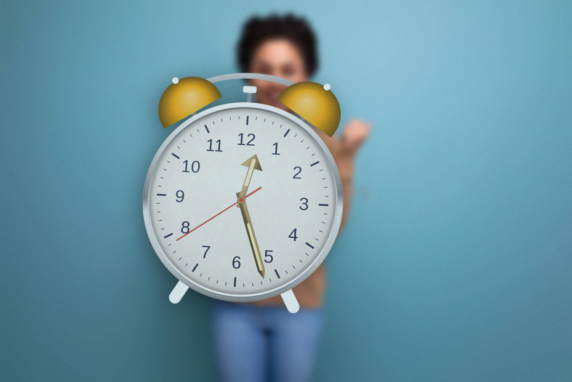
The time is 12:26:39
